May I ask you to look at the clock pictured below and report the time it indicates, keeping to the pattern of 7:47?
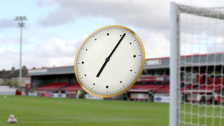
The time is 7:06
